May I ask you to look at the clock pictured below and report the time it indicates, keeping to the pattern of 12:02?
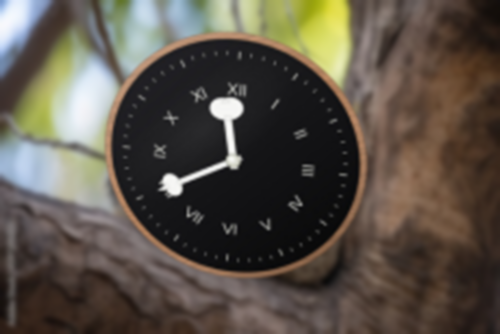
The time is 11:40
